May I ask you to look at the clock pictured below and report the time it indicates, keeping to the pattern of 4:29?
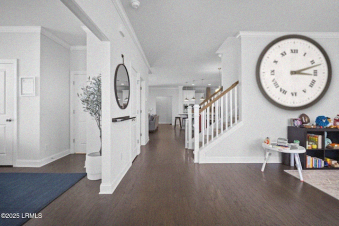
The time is 3:12
